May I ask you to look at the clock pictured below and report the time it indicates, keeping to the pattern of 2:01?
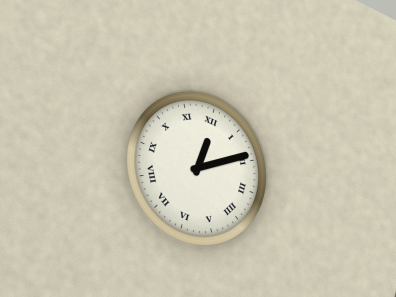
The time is 12:09
